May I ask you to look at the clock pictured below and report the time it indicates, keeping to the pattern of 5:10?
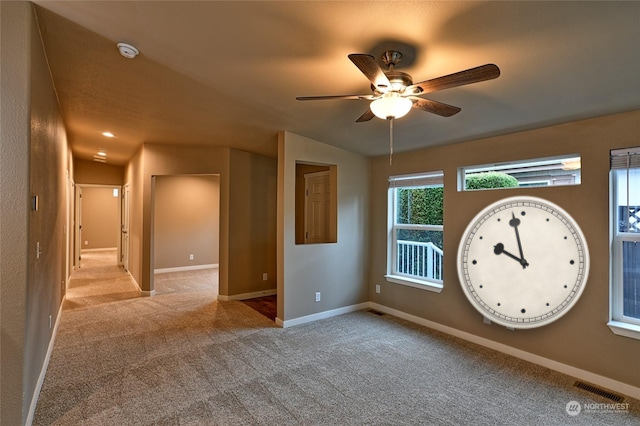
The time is 9:58
